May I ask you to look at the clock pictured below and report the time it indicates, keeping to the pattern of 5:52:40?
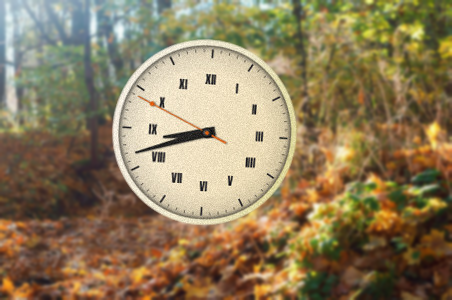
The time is 8:41:49
